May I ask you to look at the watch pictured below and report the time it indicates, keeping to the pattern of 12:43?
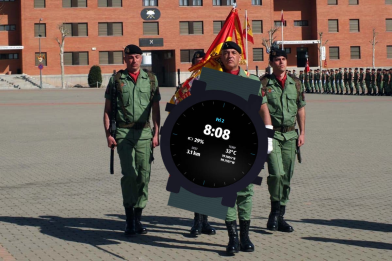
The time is 8:08
